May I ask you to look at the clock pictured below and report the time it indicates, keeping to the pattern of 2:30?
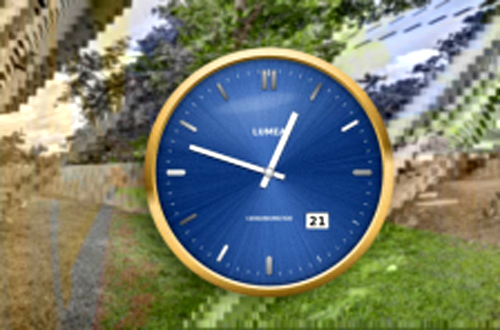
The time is 12:48
